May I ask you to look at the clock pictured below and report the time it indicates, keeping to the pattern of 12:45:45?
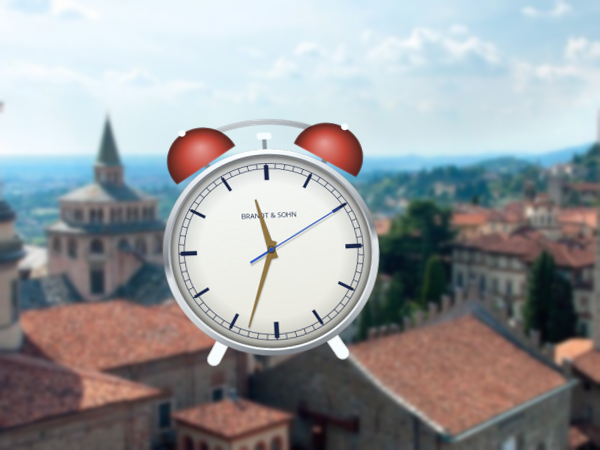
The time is 11:33:10
